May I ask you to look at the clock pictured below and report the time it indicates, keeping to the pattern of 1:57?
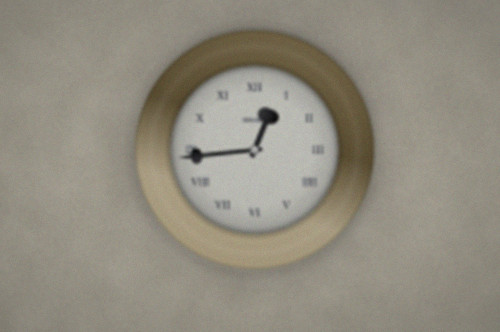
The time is 12:44
